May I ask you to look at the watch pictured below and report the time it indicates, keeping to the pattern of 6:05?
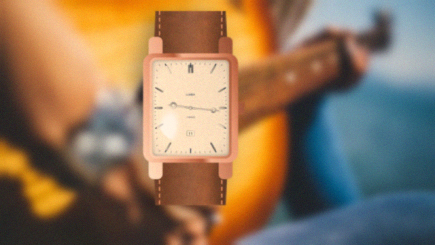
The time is 9:16
